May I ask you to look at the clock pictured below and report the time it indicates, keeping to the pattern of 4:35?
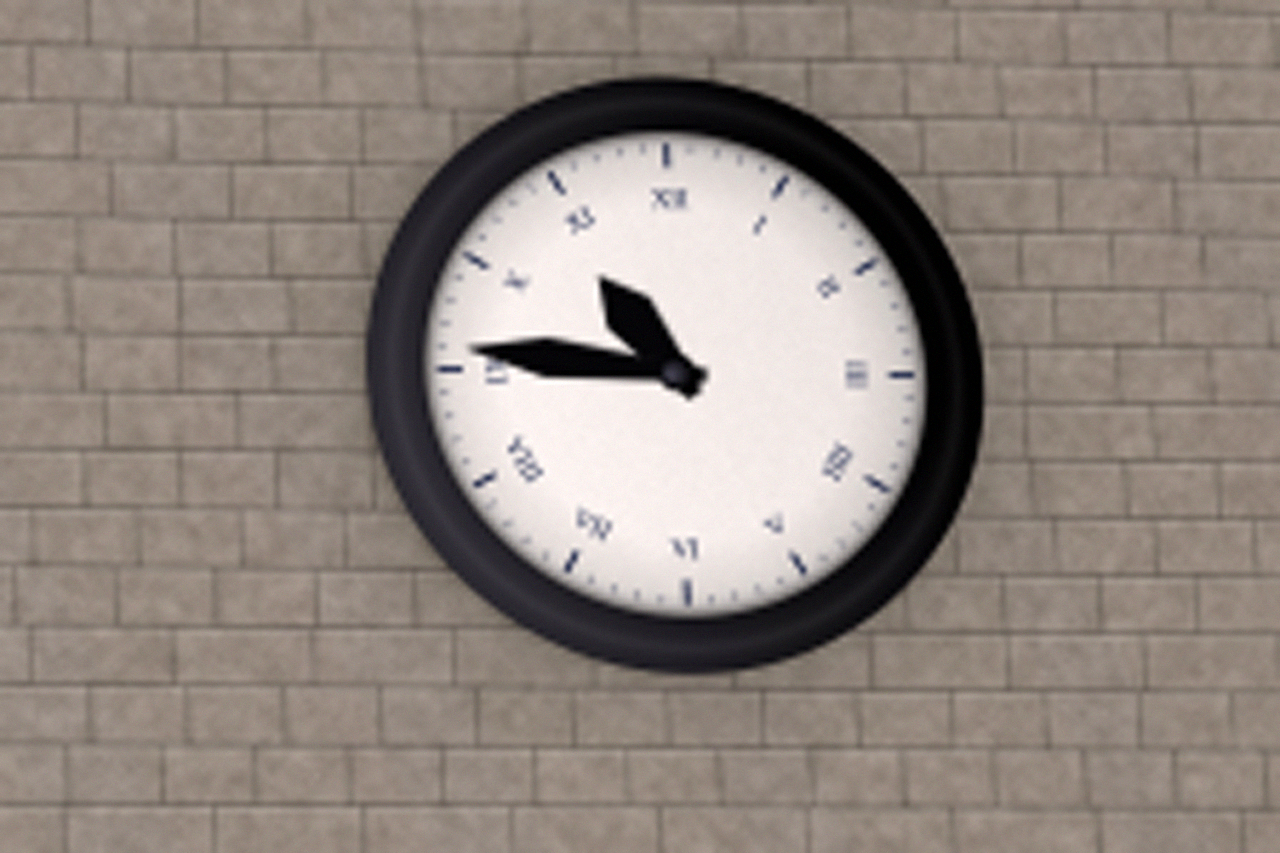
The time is 10:46
